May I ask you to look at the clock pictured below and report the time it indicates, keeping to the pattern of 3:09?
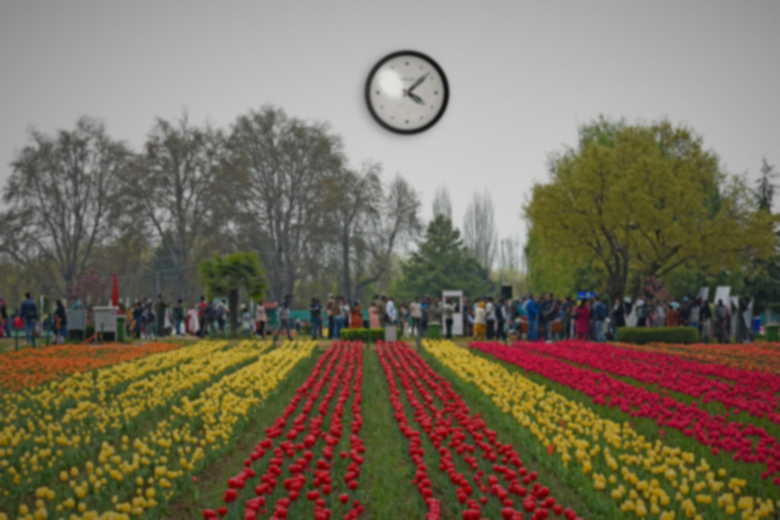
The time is 4:08
